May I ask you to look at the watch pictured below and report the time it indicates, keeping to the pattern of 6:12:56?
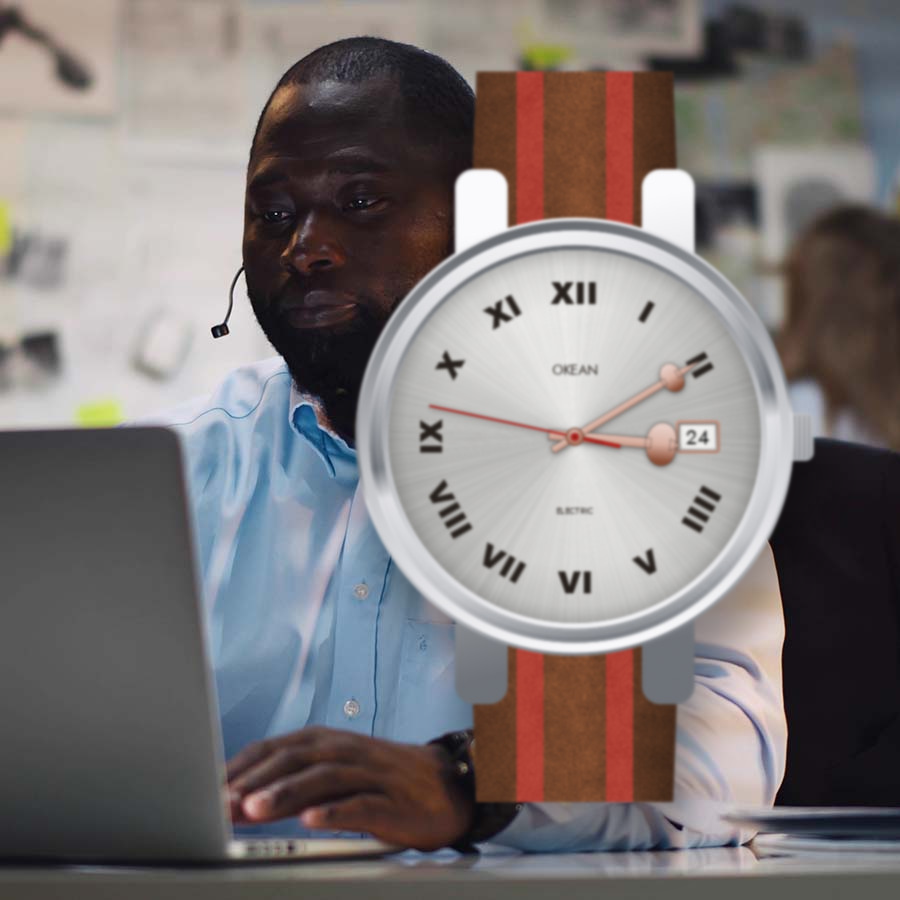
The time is 3:09:47
